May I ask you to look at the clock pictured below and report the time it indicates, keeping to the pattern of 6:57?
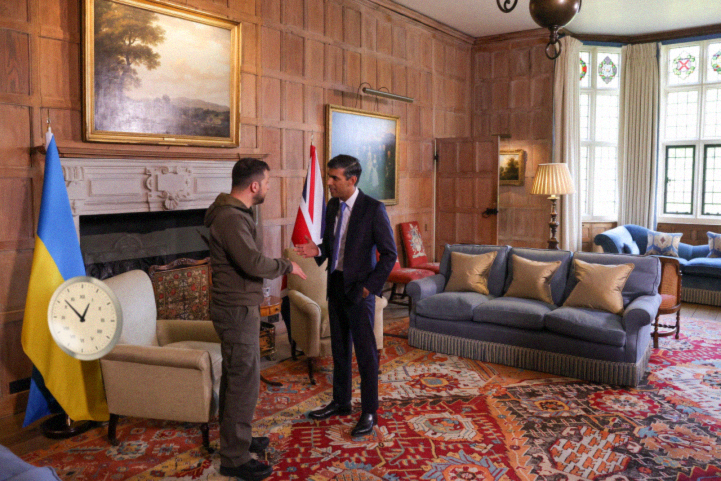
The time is 12:52
